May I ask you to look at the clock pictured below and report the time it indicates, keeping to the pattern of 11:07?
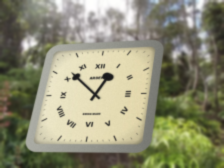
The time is 12:52
